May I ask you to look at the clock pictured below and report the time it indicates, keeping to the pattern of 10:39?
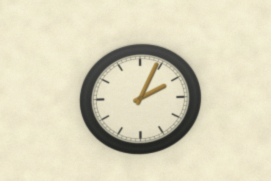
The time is 2:04
